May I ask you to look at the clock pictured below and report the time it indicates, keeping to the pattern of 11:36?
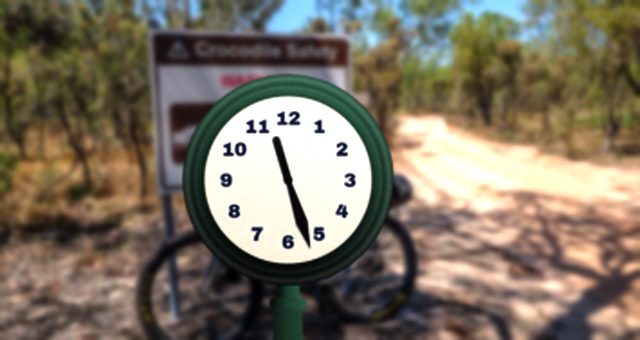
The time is 11:27
